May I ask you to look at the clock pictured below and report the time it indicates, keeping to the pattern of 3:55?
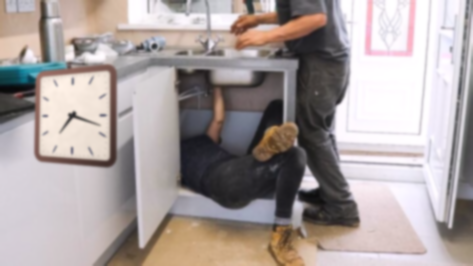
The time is 7:18
